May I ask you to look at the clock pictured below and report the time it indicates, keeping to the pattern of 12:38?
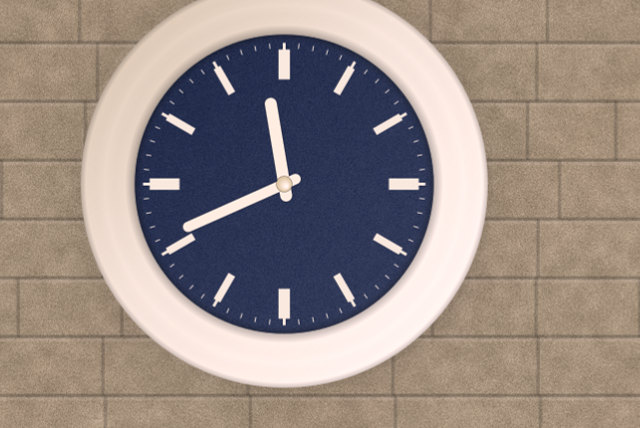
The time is 11:41
